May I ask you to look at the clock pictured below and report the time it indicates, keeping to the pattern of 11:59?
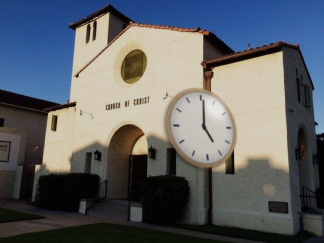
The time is 5:01
